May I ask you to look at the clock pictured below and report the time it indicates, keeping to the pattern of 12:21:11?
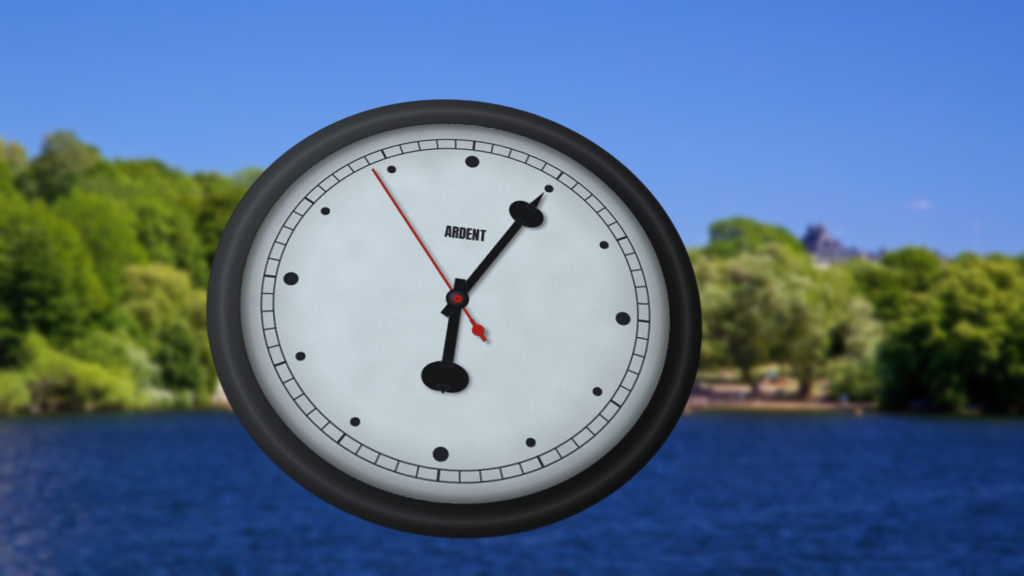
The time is 6:04:54
